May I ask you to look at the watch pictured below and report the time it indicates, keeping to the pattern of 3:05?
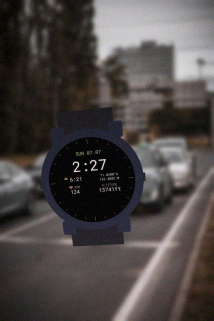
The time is 2:27
